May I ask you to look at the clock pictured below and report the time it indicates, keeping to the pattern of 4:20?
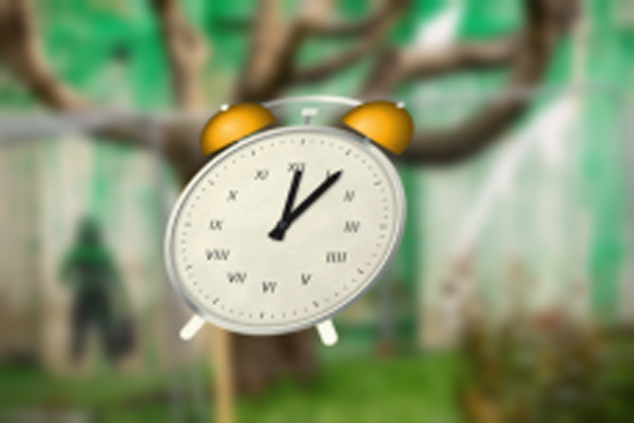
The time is 12:06
